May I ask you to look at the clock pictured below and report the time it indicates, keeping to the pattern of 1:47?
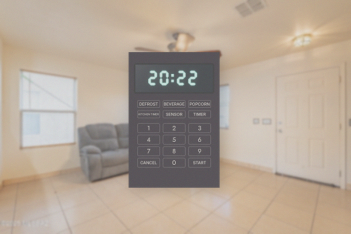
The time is 20:22
